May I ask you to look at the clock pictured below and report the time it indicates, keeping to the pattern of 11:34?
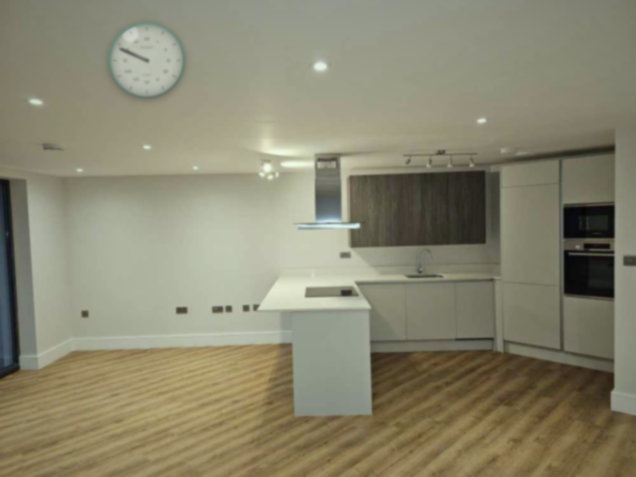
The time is 9:49
